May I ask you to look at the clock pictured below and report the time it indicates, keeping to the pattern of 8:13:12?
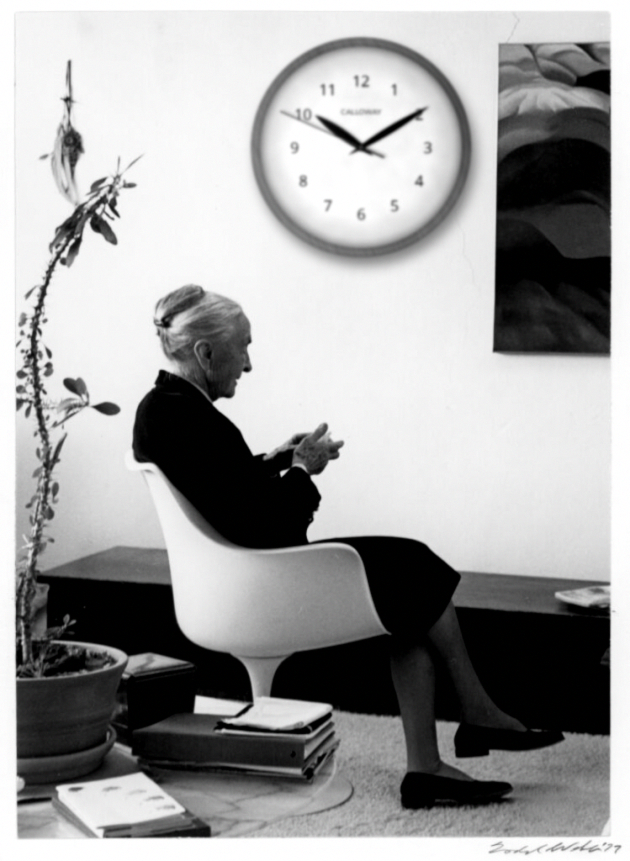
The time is 10:09:49
